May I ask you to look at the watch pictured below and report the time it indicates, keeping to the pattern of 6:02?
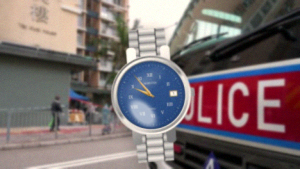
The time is 9:54
